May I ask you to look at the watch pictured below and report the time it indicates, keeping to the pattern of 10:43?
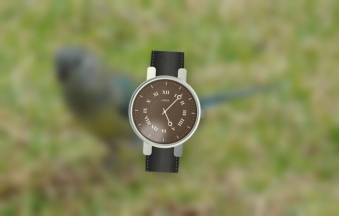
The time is 5:07
